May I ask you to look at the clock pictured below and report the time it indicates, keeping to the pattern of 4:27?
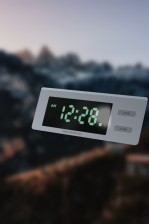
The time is 12:28
